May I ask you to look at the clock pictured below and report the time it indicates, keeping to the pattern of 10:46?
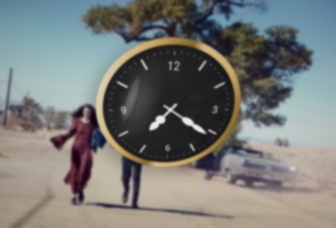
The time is 7:21
